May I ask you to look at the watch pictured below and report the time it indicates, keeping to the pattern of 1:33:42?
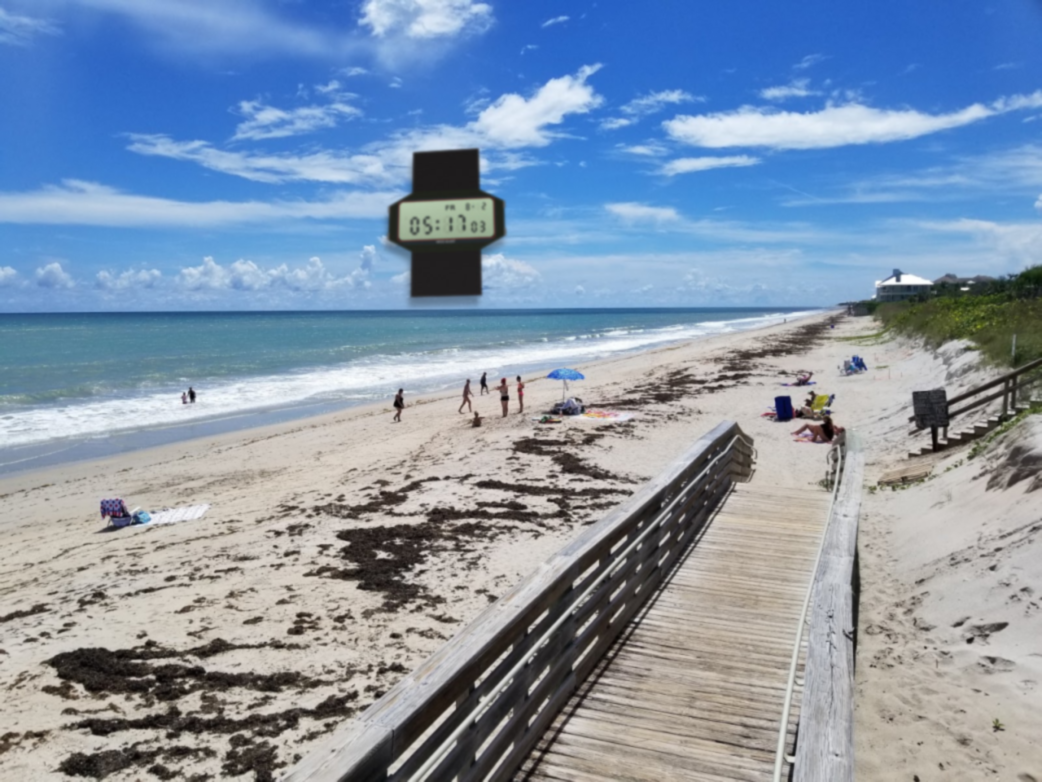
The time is 5:17:03
